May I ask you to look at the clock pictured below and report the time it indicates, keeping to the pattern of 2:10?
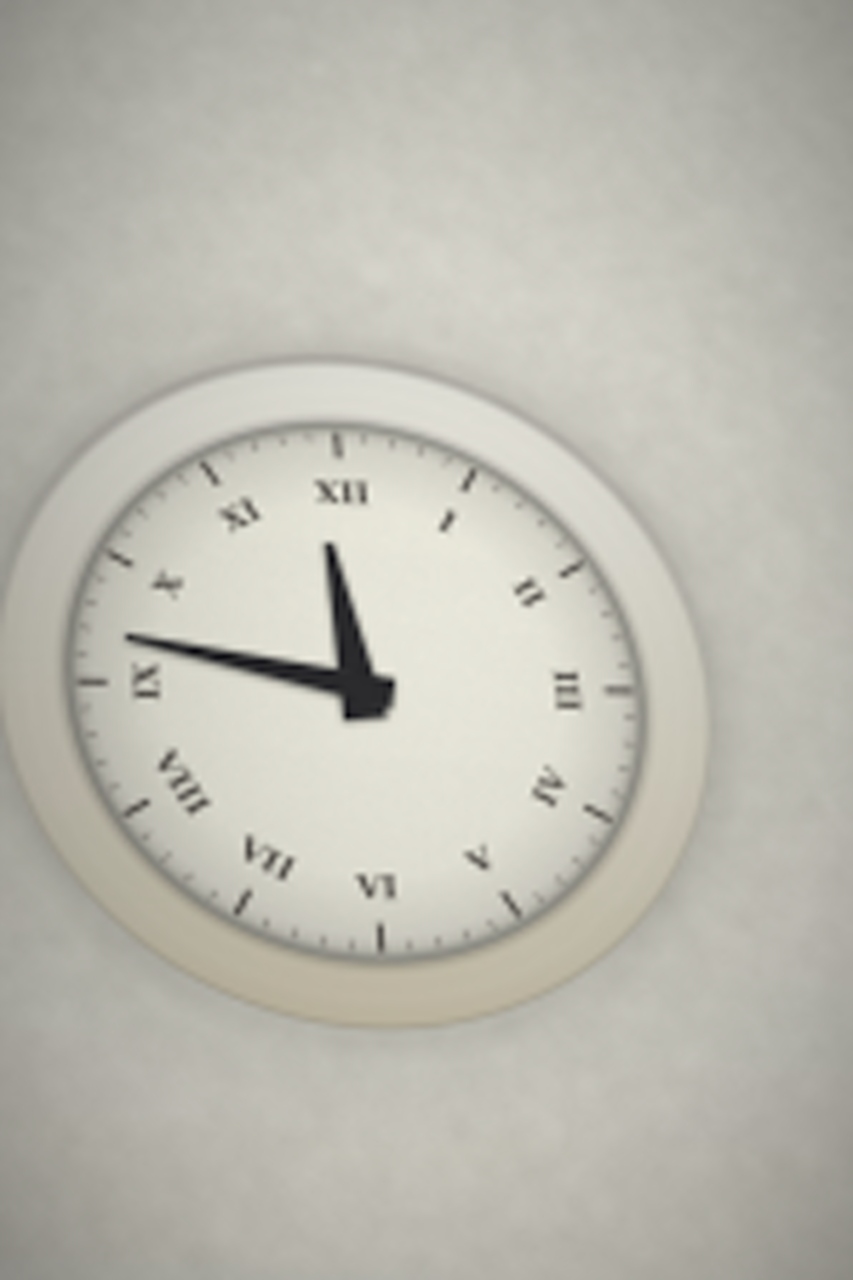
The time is 11:47
